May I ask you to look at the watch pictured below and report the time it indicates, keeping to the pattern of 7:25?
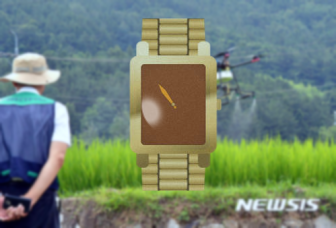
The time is 10:54
